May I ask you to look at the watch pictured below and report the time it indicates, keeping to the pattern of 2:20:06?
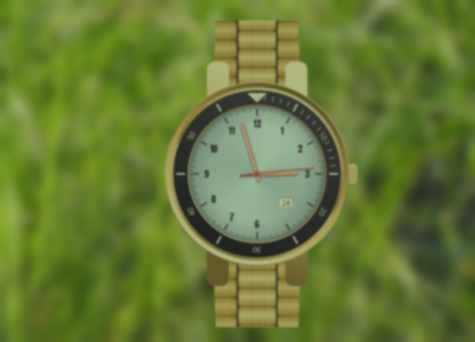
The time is 2:57:14
